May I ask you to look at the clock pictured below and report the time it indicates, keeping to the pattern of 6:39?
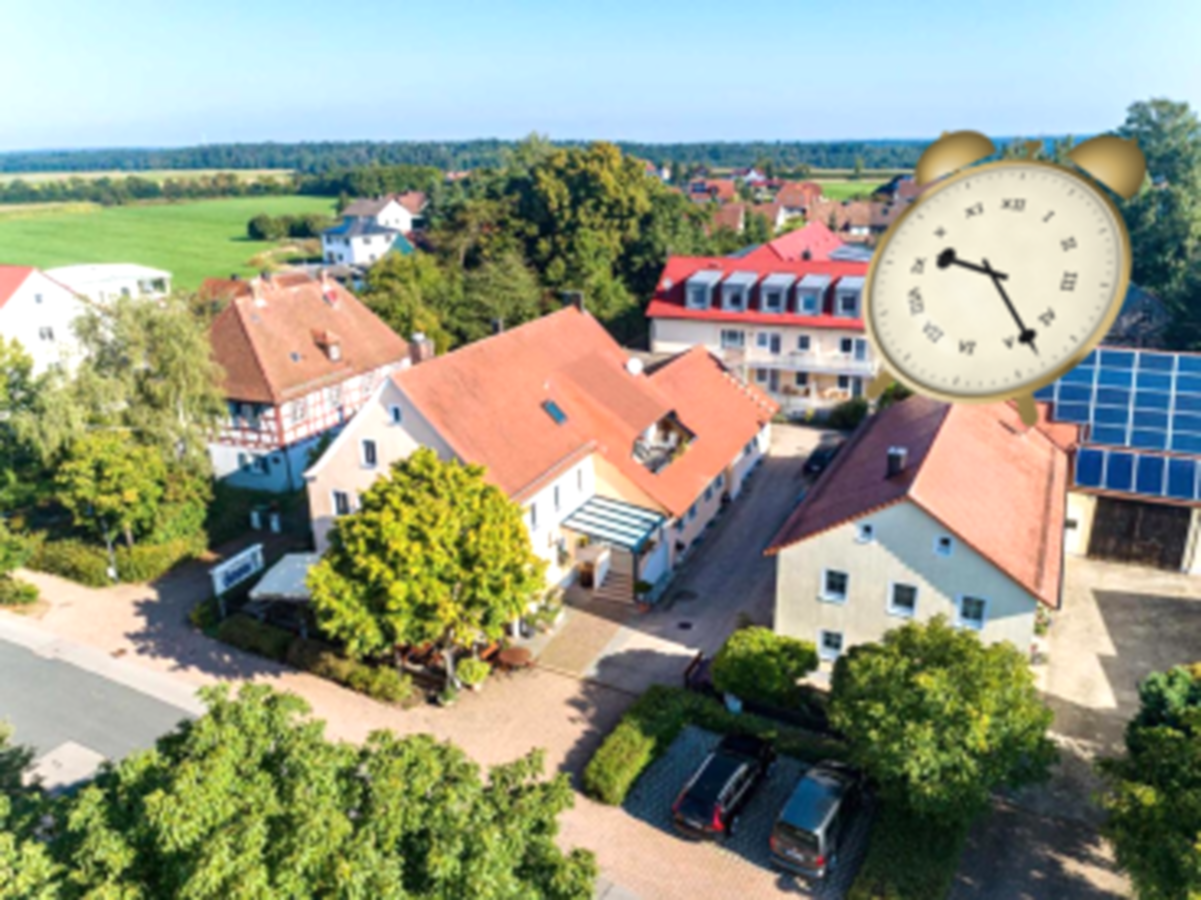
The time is 9:23
